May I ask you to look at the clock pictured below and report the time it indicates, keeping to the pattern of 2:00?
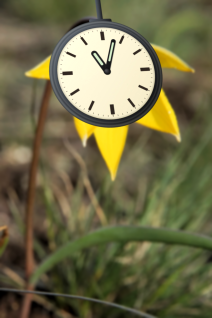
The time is 11:03
